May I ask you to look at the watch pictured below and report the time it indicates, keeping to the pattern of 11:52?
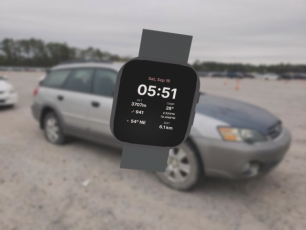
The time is 5:51
